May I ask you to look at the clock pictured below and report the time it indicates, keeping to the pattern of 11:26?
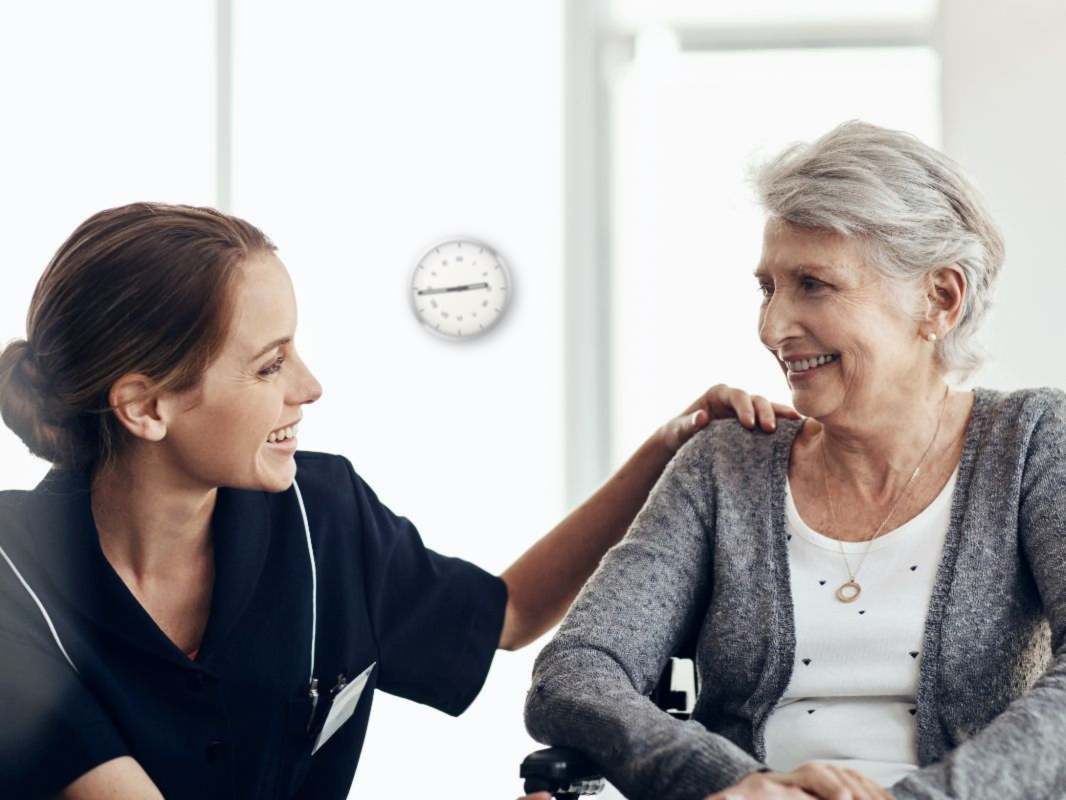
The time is 2:44
